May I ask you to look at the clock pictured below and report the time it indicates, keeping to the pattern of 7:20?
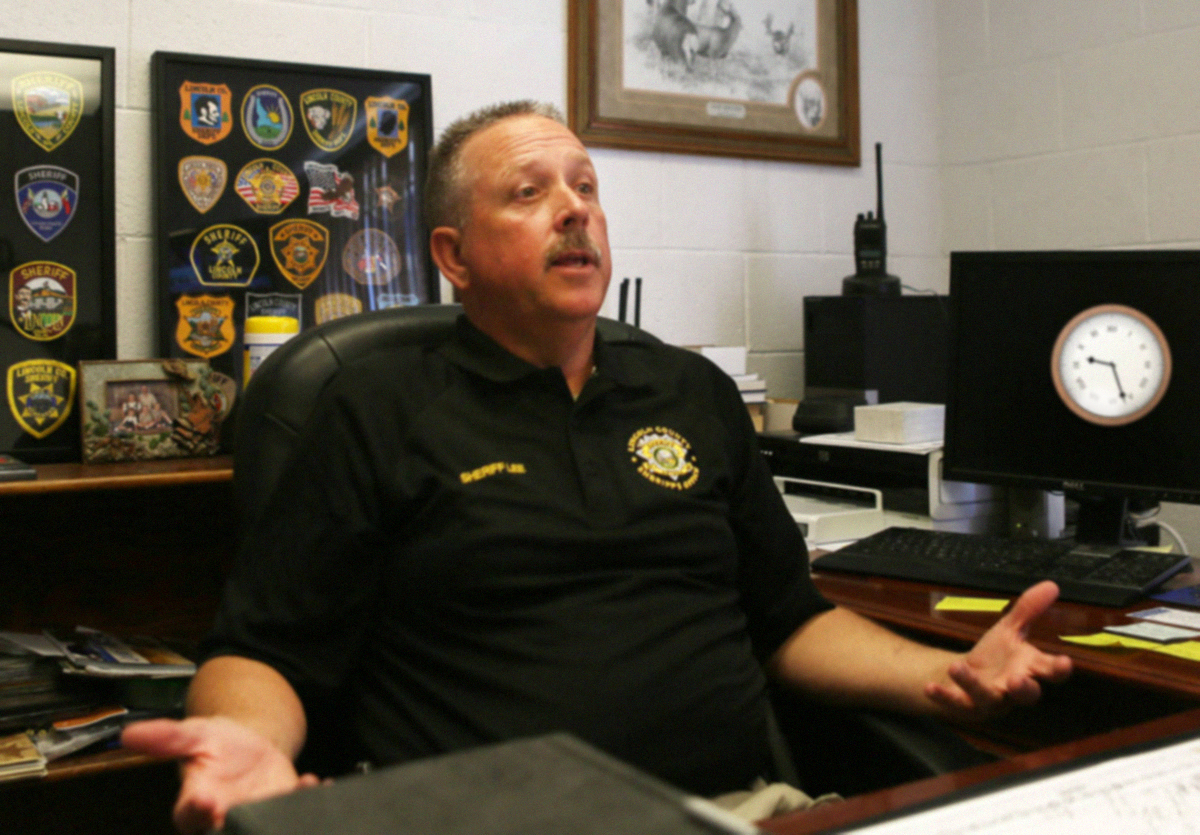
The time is 9:27
